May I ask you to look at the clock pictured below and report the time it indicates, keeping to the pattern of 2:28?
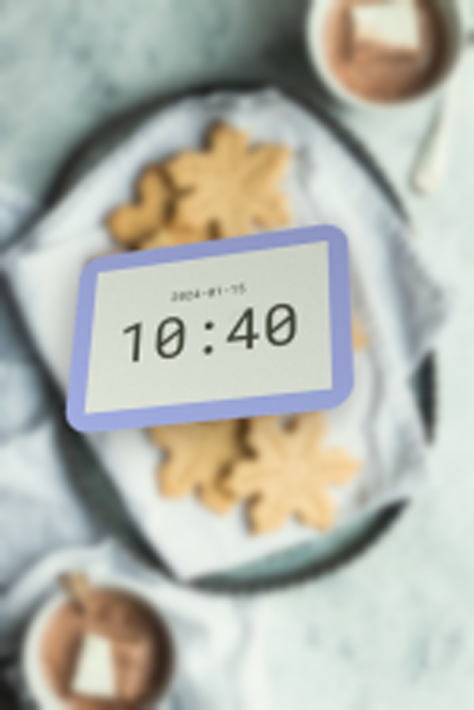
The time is 10:40
